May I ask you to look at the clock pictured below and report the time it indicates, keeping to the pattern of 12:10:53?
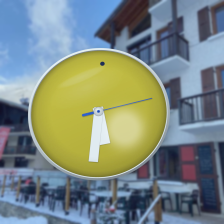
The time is 5:30:12
